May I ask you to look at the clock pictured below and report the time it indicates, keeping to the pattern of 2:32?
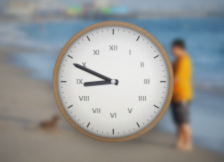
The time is 8:49
